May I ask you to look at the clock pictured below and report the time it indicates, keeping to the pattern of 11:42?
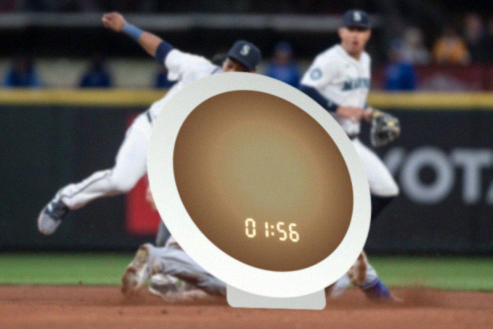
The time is 1:56
